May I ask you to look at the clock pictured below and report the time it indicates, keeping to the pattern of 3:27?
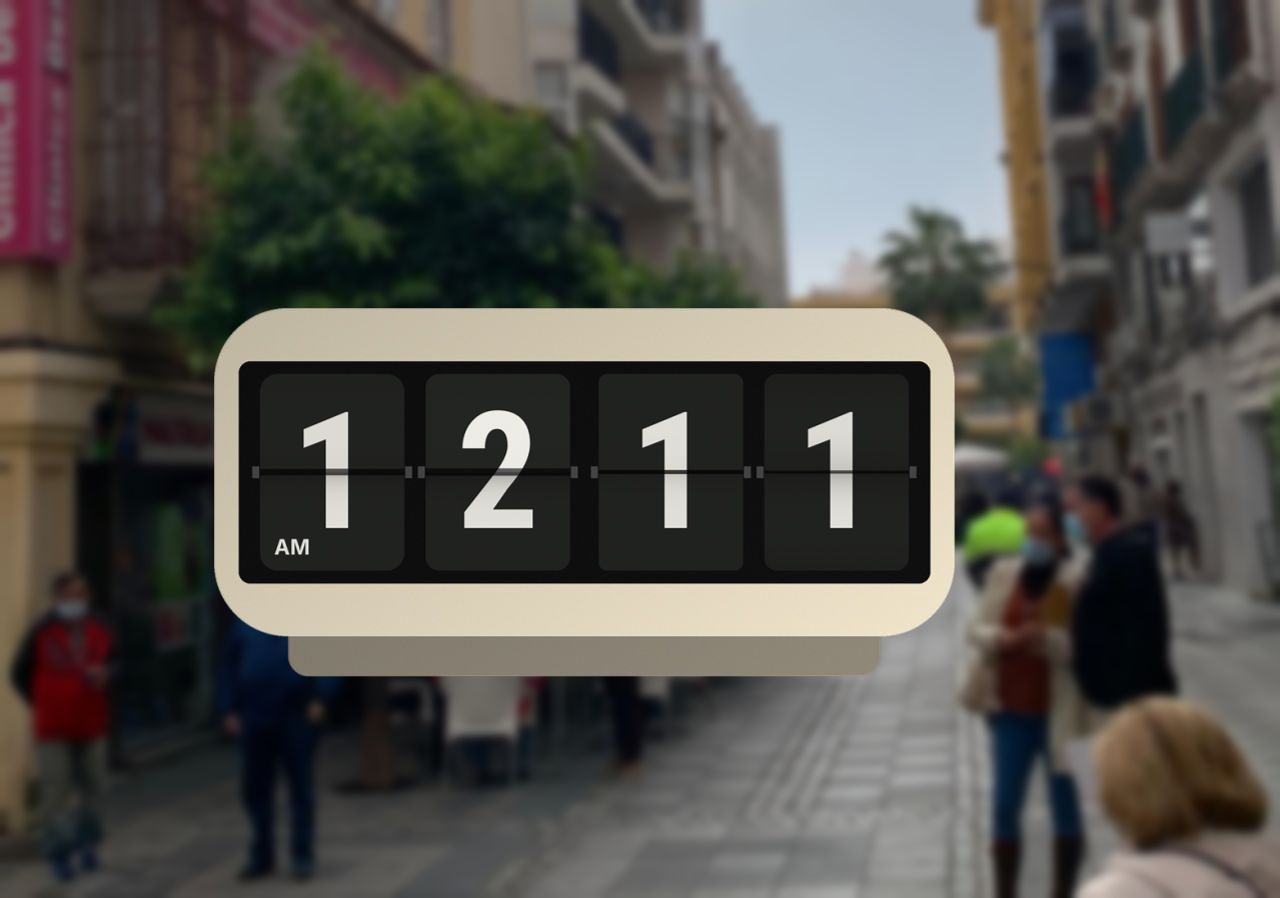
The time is 12:11
